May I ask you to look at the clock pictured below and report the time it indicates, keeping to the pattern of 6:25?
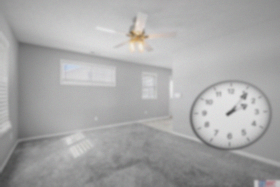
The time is 2:06
